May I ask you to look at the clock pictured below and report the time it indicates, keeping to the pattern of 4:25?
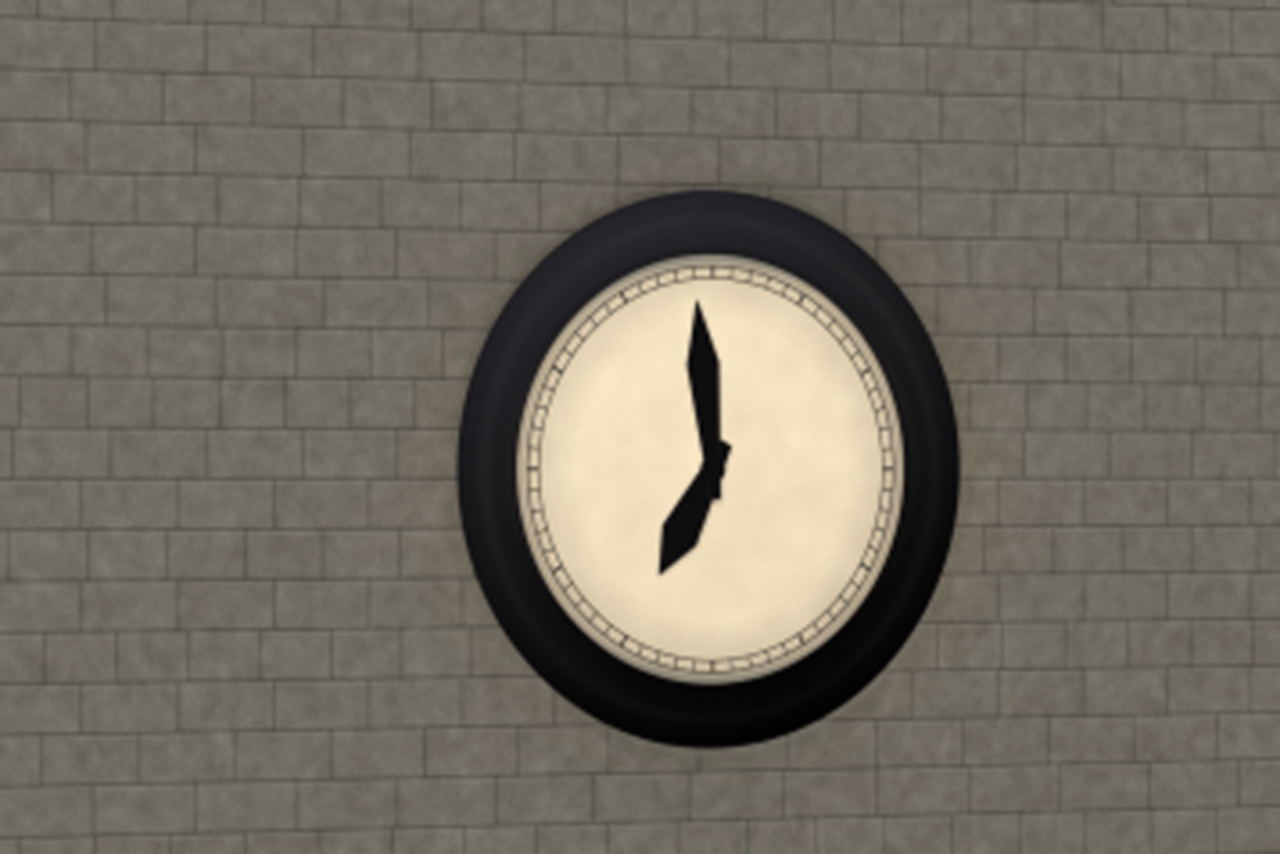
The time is 6:59
